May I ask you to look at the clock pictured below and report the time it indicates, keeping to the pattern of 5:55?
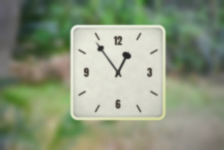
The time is 12:54
